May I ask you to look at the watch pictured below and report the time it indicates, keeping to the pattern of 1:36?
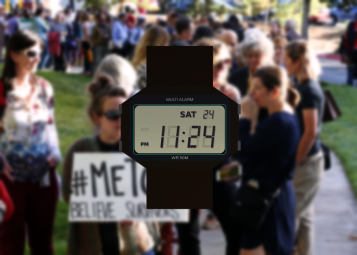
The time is 11:24
